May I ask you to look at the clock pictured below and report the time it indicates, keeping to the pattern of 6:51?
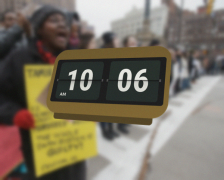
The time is 10:06
